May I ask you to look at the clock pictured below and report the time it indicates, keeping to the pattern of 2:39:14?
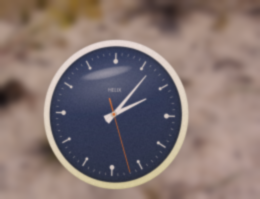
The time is 2:06:27
